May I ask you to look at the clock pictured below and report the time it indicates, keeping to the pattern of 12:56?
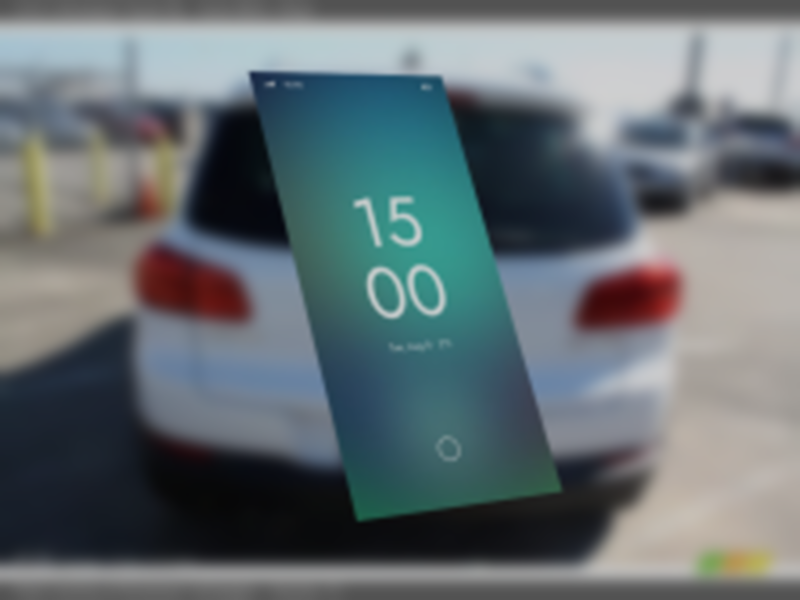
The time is 15:00
